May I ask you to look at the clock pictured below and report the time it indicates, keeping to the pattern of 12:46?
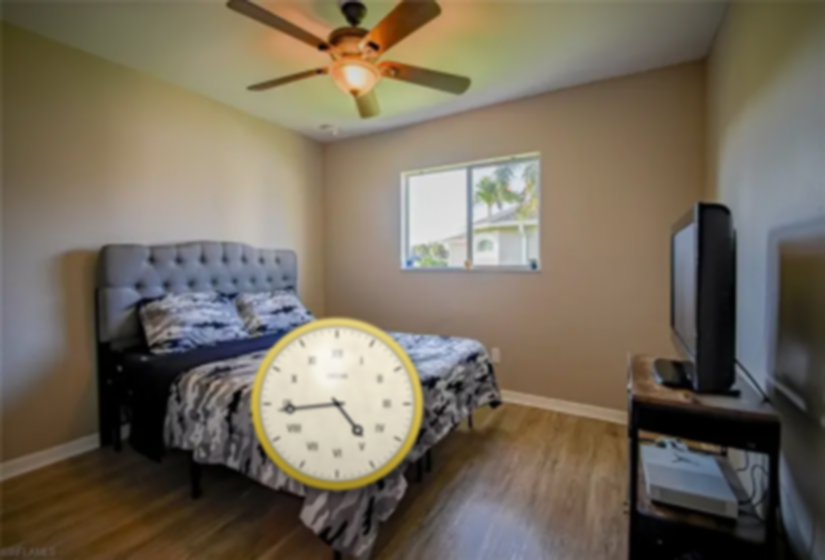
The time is 4:44
